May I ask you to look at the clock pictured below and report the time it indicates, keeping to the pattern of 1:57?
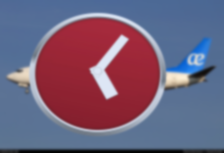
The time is 5:06
